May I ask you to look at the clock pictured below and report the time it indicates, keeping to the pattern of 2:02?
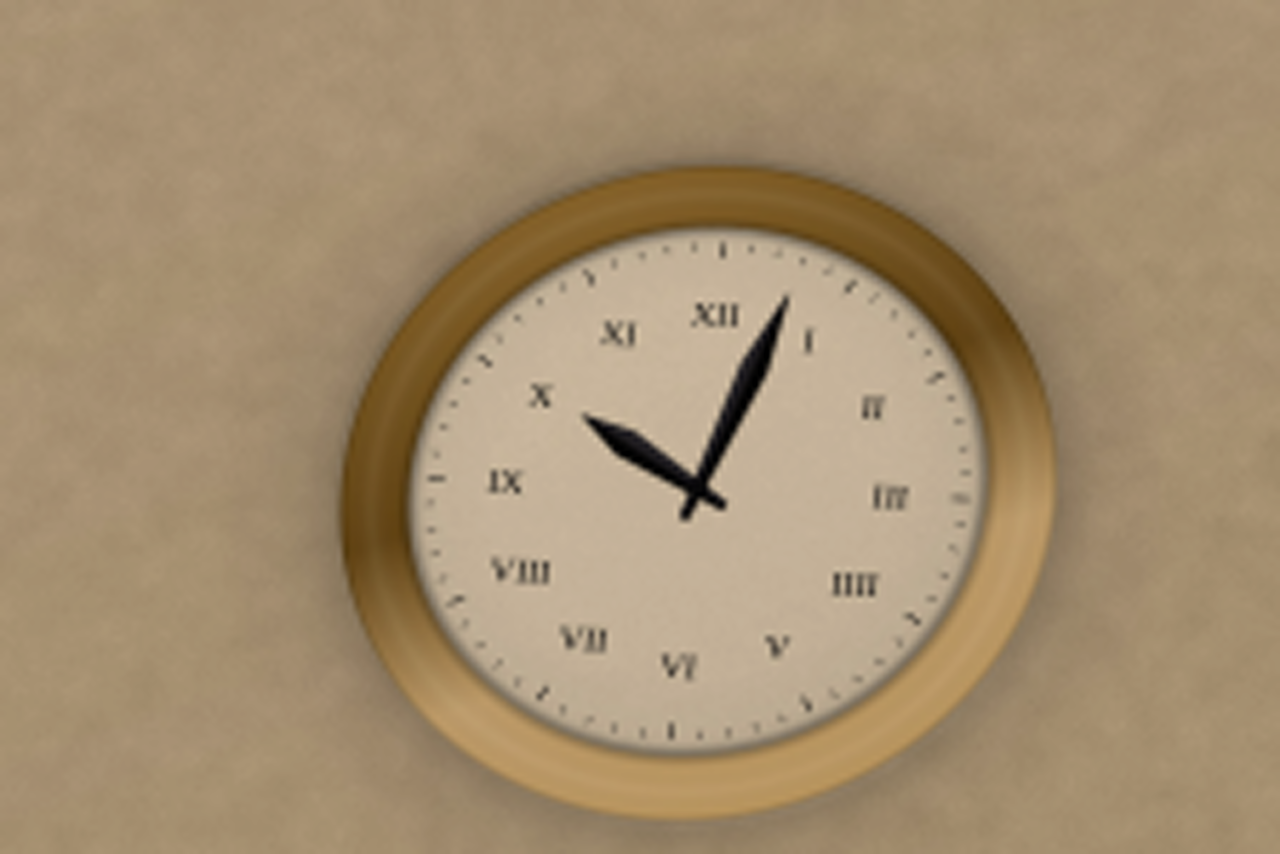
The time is 10:03
